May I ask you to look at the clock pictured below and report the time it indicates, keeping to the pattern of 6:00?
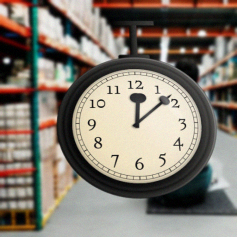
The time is 12:08
